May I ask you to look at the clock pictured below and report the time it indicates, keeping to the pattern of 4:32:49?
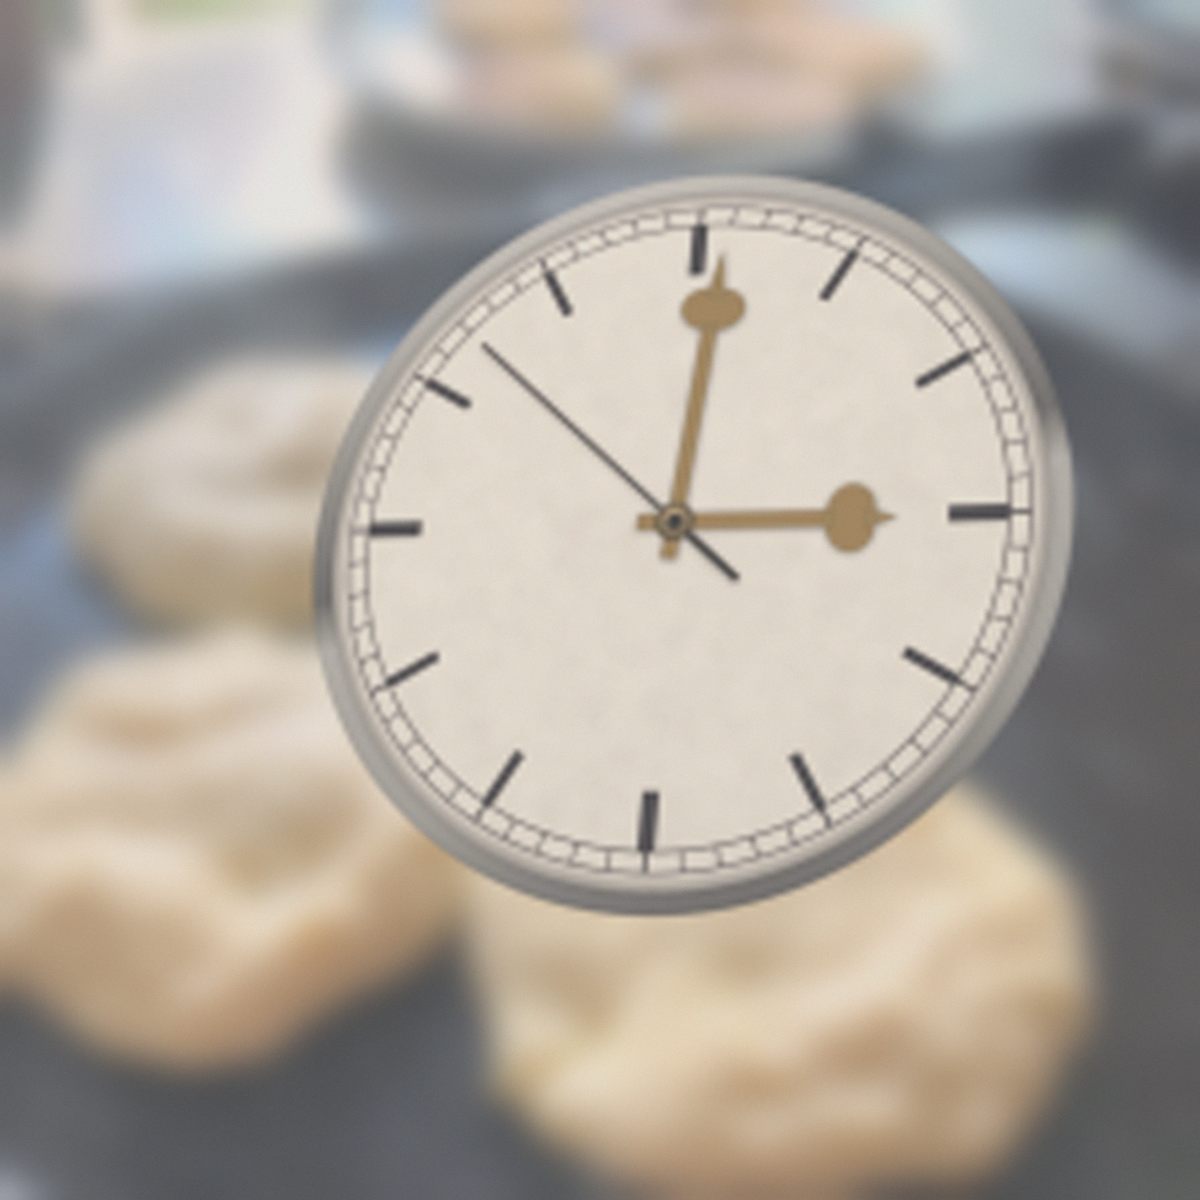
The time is 3:00:52
